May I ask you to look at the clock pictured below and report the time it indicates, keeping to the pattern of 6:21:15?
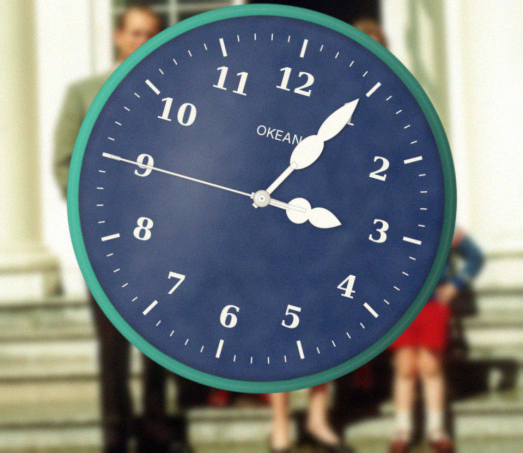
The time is 3:04:45
